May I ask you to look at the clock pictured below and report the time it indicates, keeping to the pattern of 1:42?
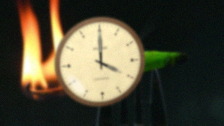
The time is 4:00
